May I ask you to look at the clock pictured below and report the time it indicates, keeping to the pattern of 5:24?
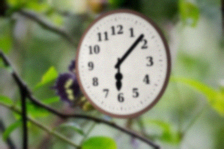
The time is 6:08
